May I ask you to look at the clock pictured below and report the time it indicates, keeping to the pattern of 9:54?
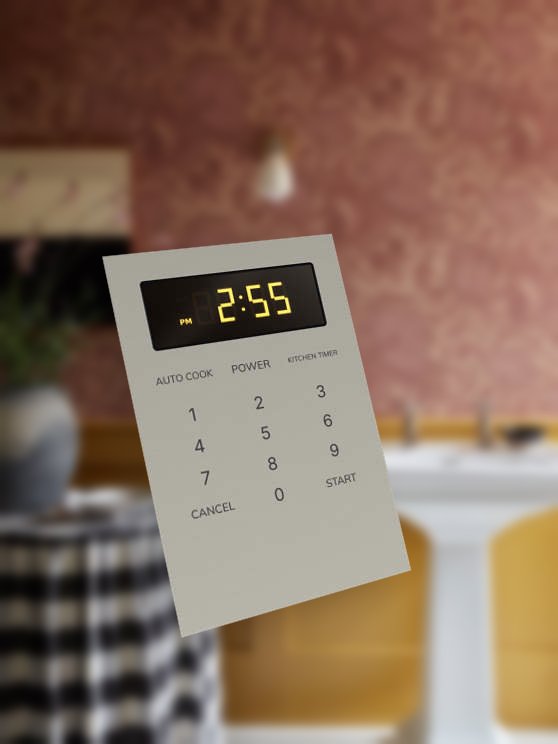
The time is 2:55
